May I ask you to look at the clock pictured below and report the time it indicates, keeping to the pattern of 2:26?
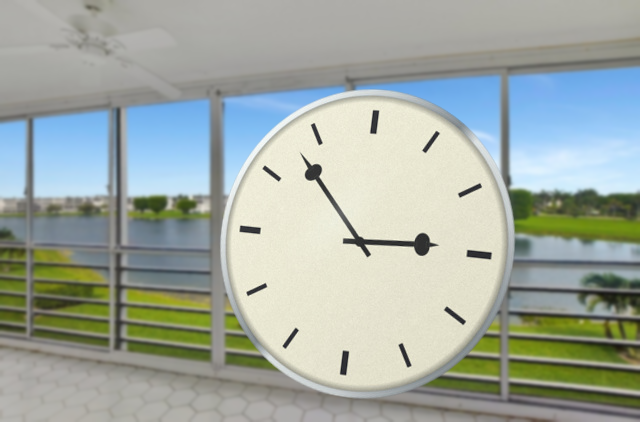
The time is 2:53
